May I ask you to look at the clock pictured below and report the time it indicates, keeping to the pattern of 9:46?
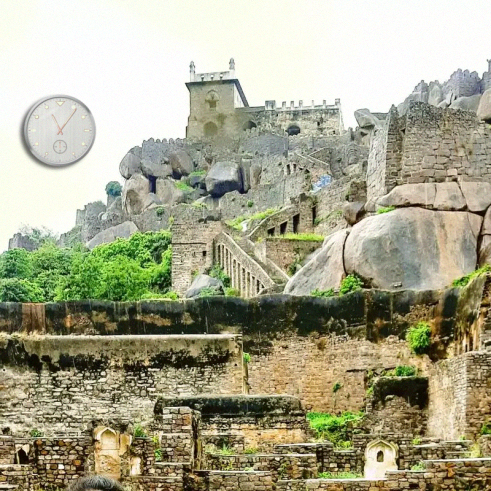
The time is 11:06
